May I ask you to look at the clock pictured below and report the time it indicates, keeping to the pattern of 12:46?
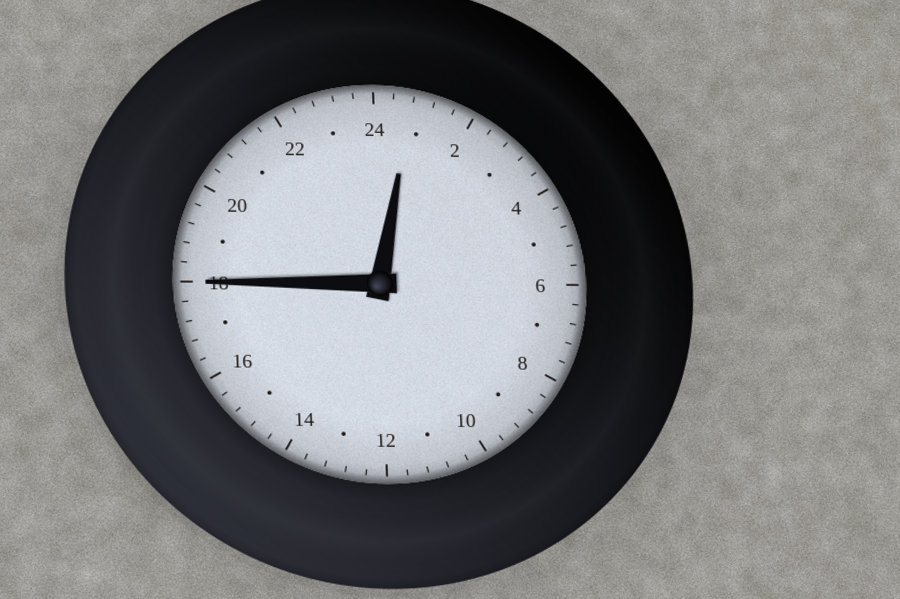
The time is 0:45
